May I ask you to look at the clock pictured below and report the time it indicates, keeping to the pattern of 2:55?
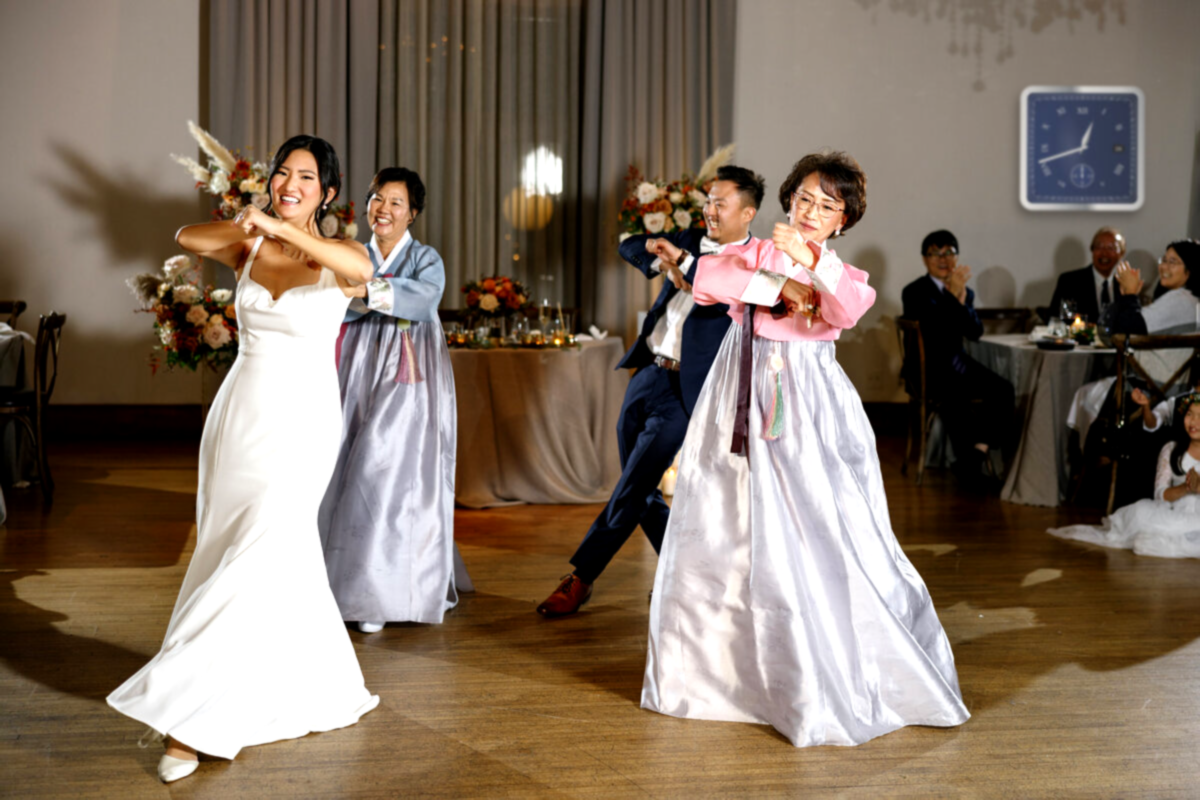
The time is 12:42
